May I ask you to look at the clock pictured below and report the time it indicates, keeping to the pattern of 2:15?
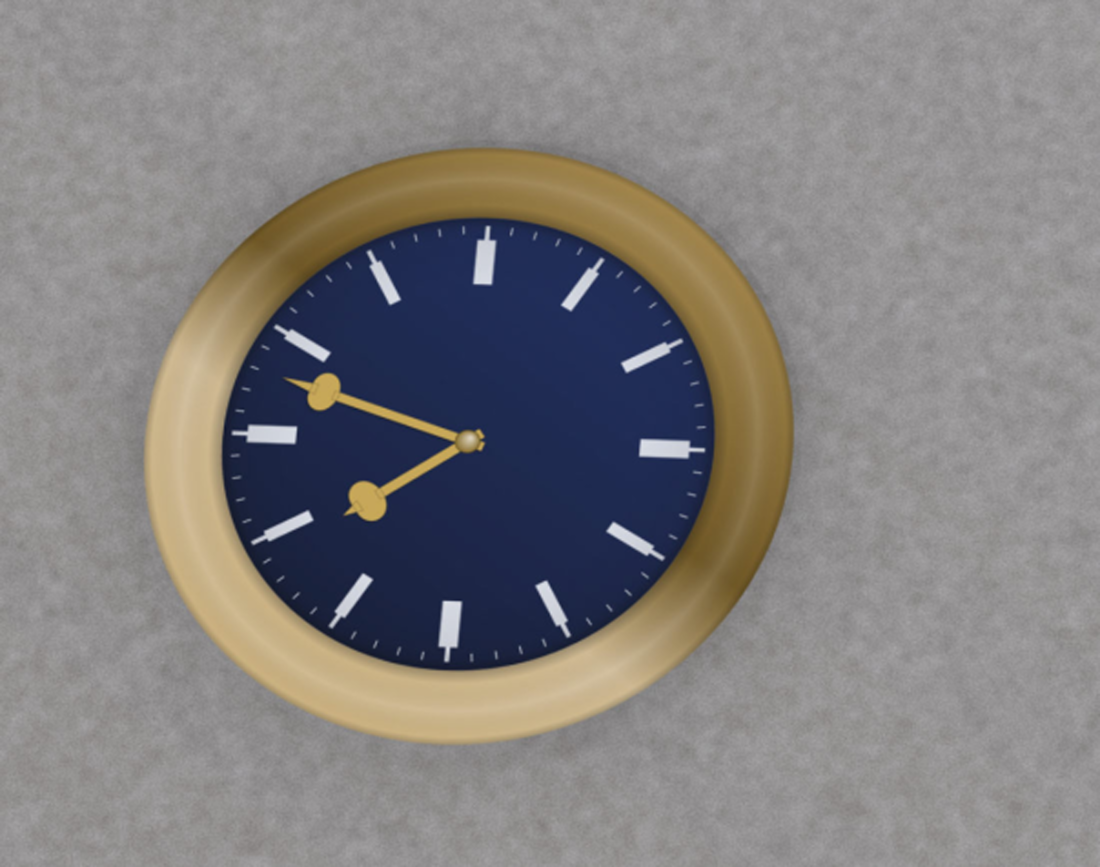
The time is 7:48
